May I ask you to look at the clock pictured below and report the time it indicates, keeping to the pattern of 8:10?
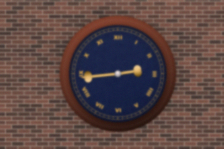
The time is 2:44
